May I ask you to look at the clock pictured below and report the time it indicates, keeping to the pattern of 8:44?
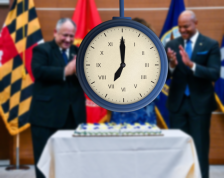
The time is 7:00
